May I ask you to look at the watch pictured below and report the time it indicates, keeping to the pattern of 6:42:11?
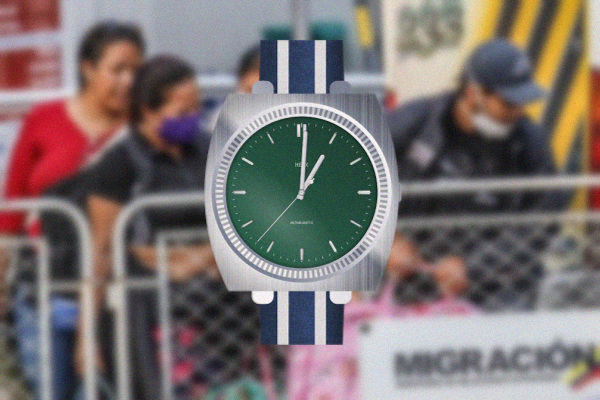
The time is 1:00:37
